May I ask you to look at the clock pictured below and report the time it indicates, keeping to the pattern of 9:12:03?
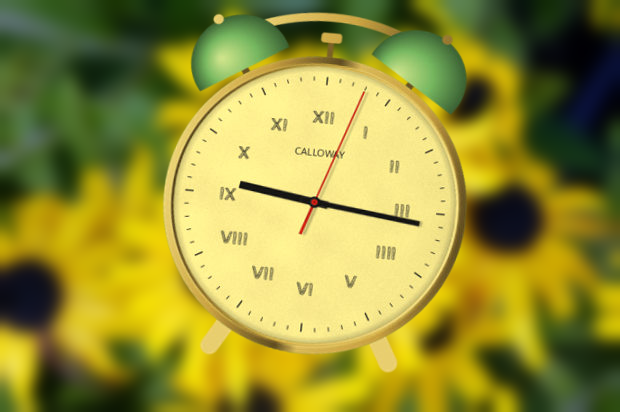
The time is 9:16:03
